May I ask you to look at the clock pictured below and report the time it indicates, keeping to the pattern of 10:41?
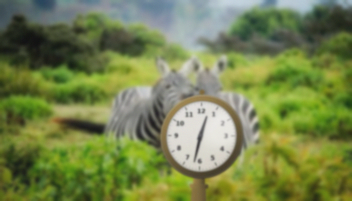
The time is 12:32
